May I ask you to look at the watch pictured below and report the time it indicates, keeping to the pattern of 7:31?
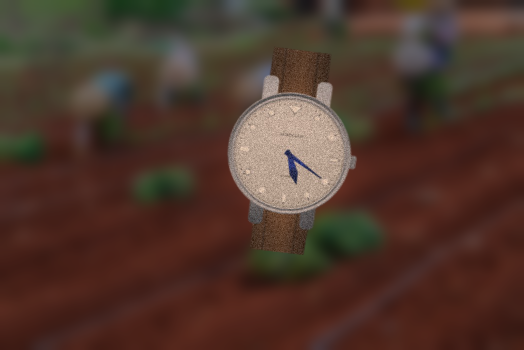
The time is 5:20
